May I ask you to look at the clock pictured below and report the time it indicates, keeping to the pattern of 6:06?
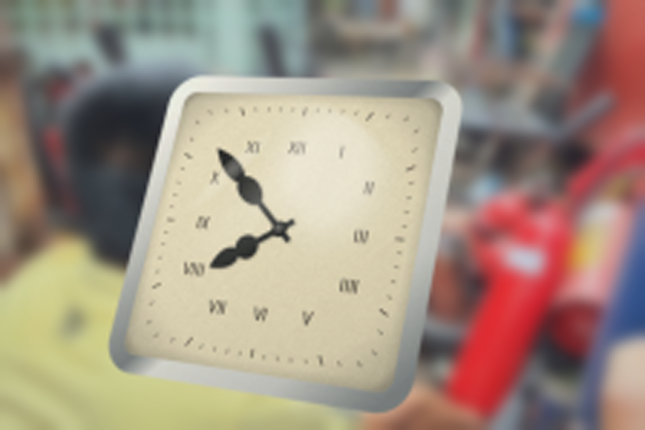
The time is 7:52
